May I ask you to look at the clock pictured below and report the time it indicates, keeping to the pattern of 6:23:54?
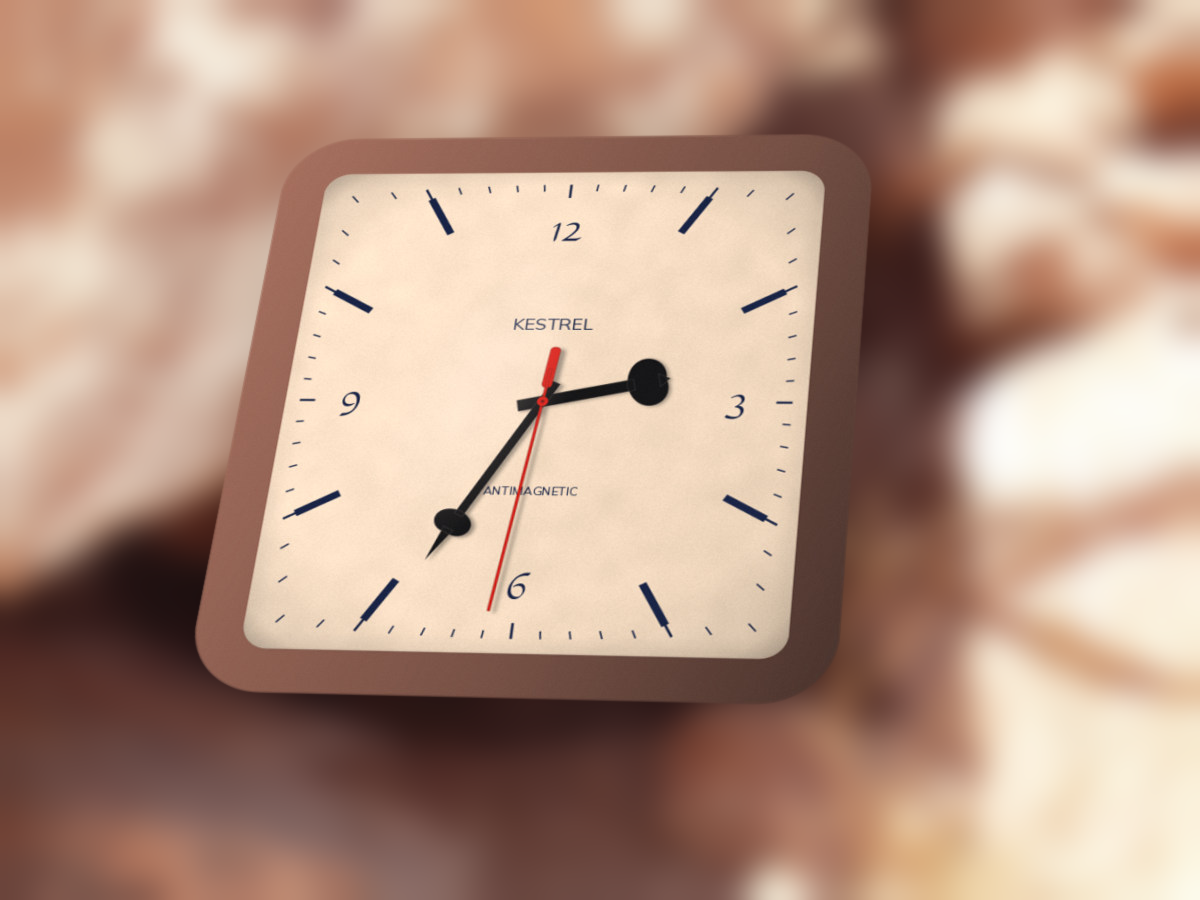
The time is 2:34:31
